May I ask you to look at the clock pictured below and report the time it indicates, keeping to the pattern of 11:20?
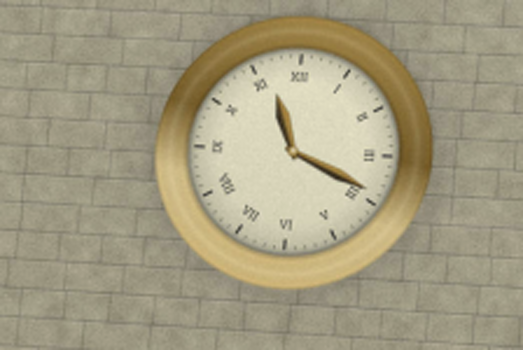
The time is 11:19
